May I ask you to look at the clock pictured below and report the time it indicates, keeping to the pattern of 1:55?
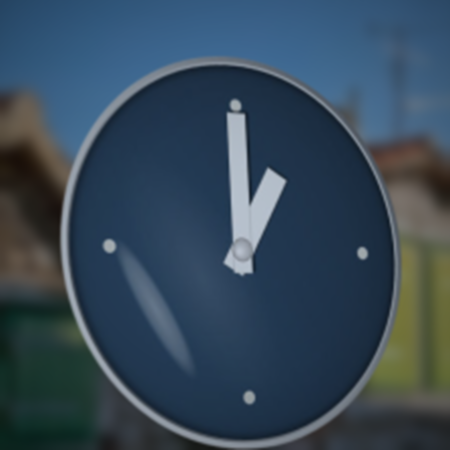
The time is 1:00
